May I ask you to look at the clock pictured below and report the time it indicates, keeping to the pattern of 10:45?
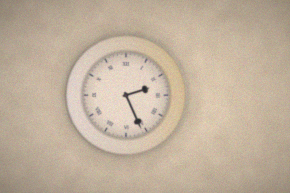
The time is 2:26
